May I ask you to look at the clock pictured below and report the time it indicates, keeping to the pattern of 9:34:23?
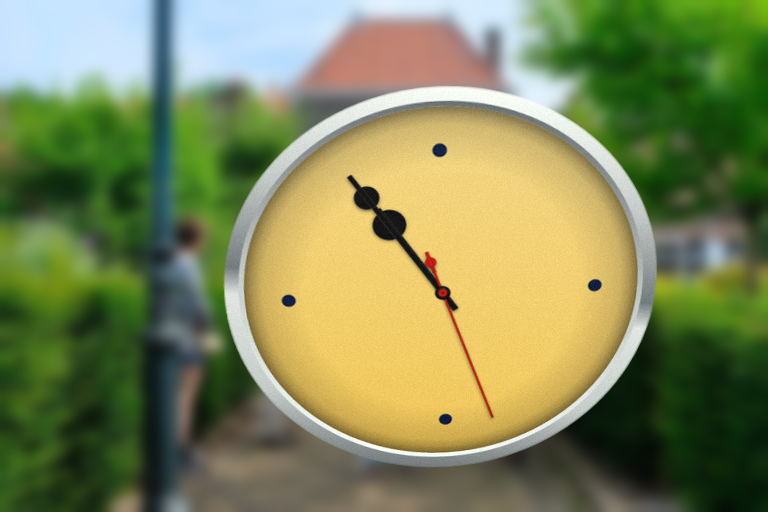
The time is 10:54:27
